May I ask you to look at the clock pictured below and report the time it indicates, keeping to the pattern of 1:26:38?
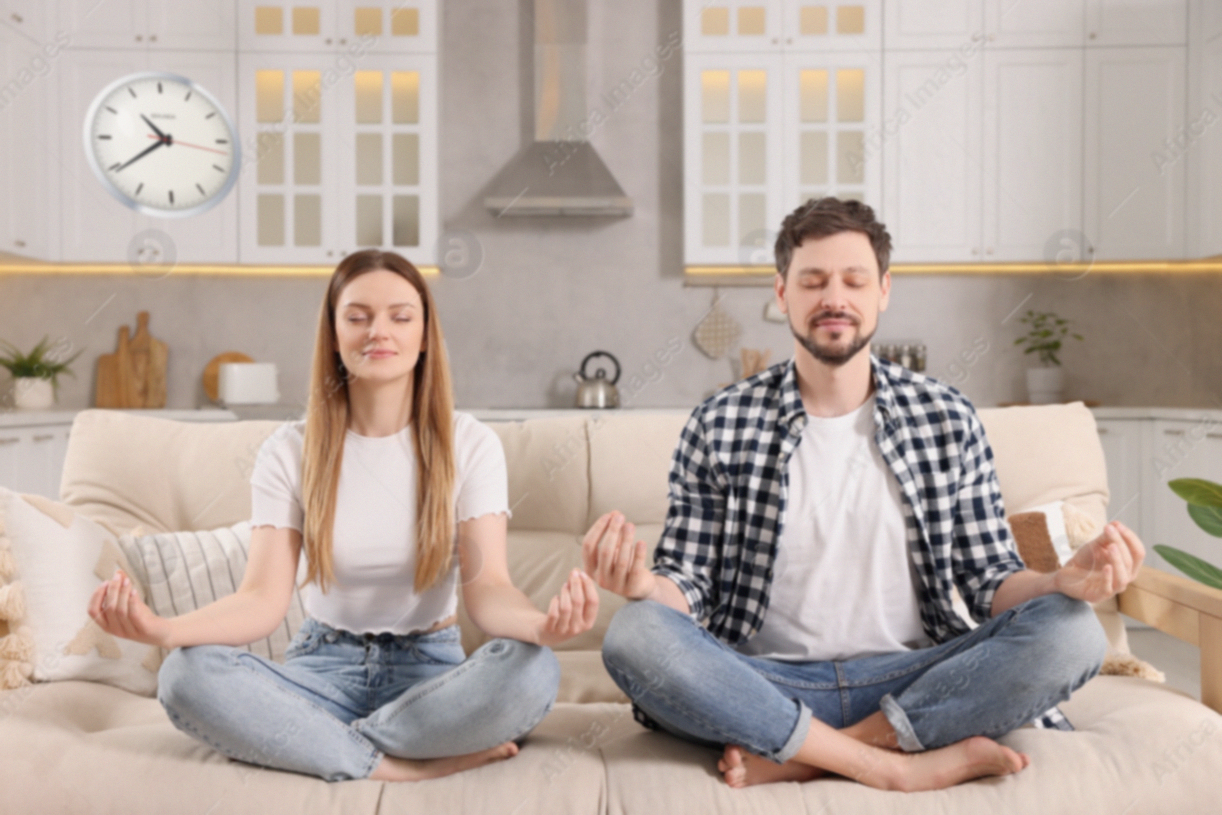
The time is 10:39:17
